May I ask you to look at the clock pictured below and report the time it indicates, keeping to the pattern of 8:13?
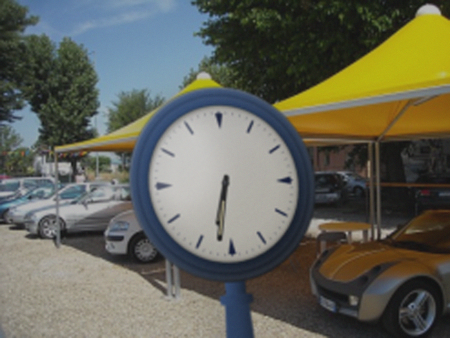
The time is 6:32
